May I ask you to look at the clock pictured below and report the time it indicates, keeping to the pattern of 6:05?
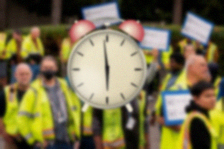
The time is 5:59
